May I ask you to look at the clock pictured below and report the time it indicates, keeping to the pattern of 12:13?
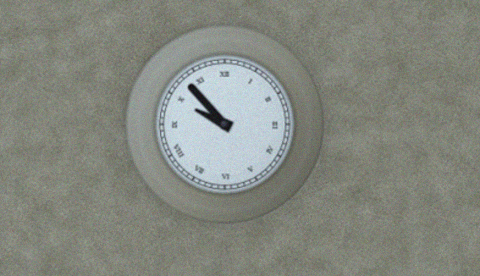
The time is 9:53
